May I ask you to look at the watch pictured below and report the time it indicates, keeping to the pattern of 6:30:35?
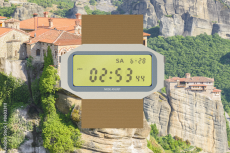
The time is 2:53:44
